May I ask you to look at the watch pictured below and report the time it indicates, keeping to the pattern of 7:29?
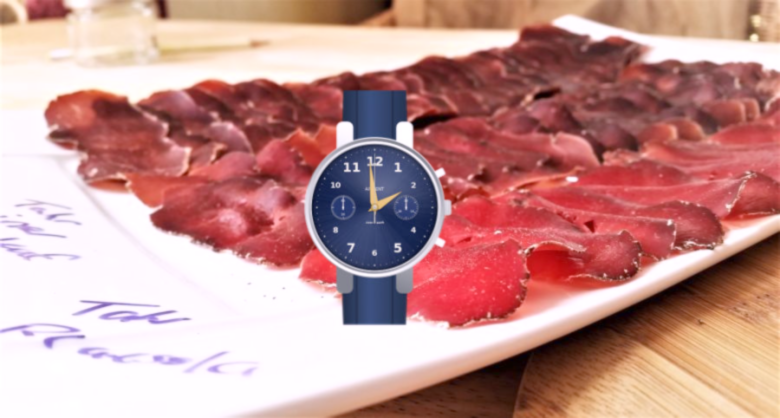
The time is 1:59
